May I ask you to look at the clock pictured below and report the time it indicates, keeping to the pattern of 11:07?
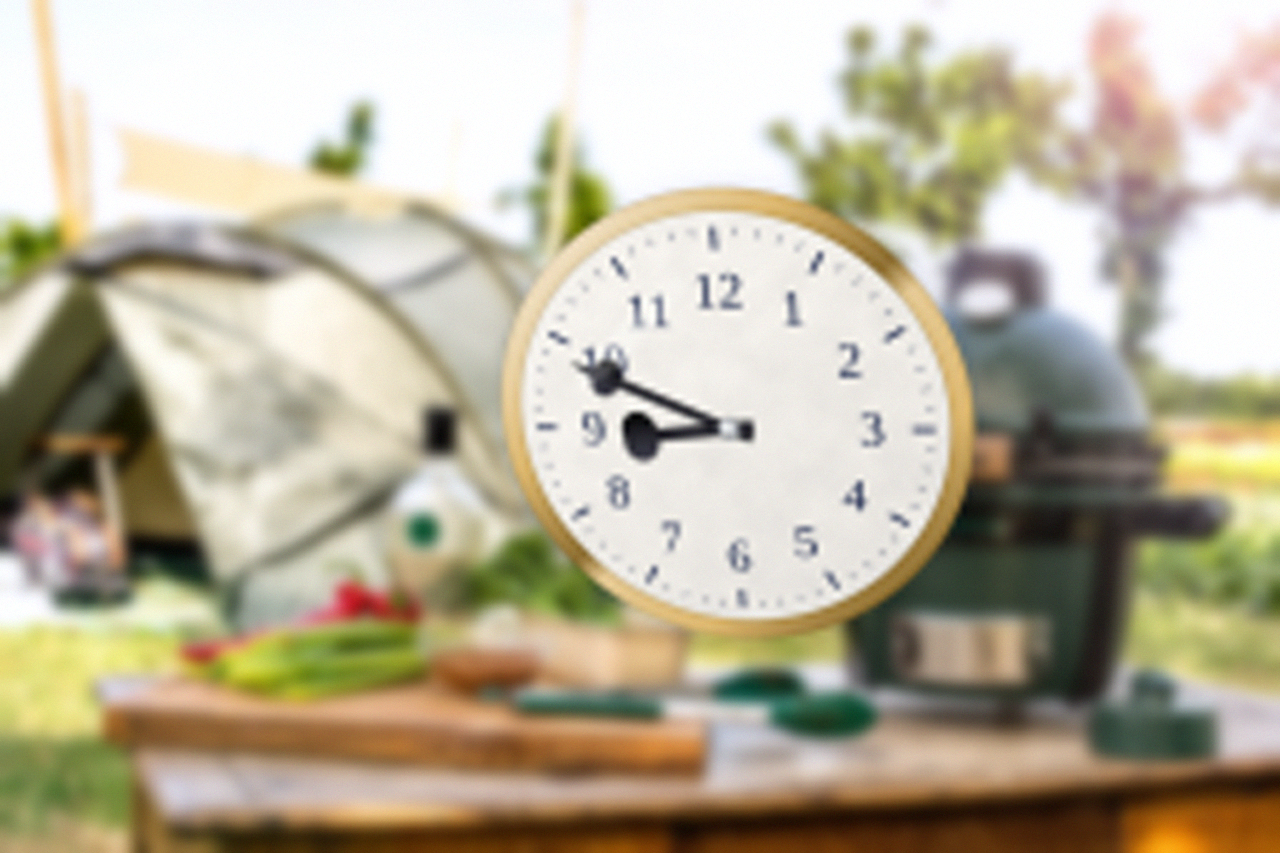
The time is 8:49
